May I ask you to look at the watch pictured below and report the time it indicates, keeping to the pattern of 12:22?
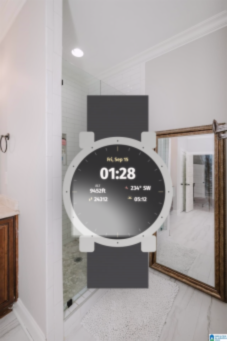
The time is 1:28
